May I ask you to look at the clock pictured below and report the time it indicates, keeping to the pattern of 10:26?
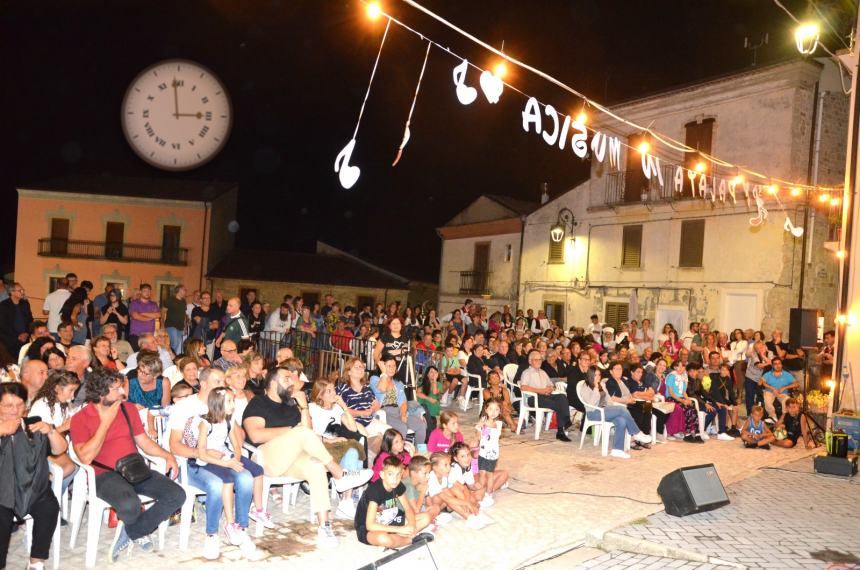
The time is 2:59
